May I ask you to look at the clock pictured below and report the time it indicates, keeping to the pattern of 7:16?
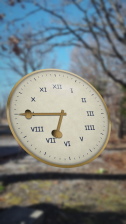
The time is 6:45
